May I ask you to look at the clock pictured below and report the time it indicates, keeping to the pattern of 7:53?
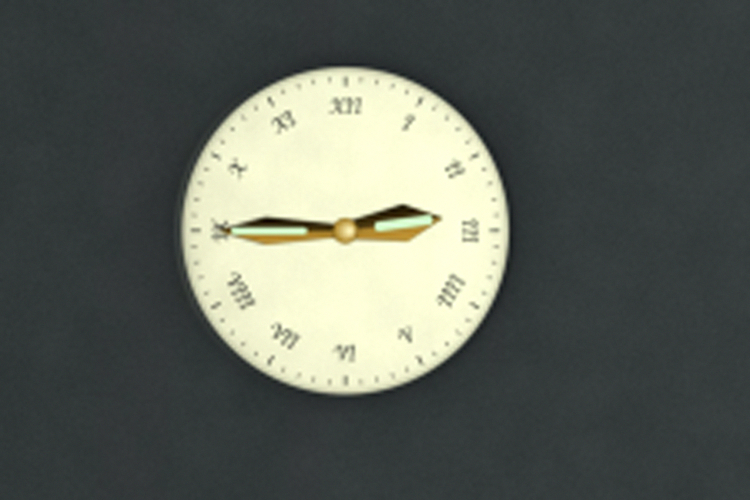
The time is 2:45
